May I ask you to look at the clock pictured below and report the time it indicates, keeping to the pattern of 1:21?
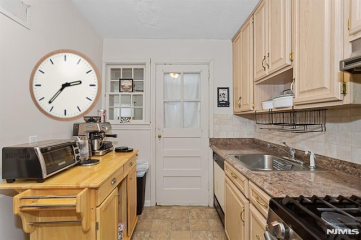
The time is 2:37
